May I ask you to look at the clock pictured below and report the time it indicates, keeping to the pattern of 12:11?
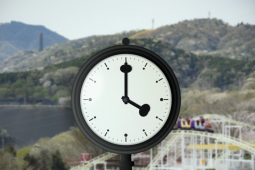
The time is 4:00
